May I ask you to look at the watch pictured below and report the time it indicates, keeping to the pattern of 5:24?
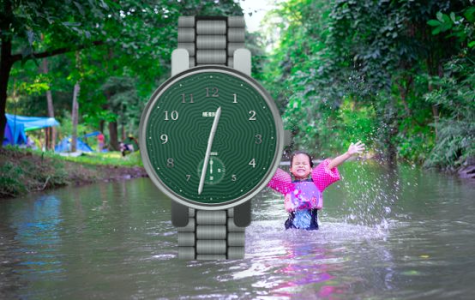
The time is 12:32
